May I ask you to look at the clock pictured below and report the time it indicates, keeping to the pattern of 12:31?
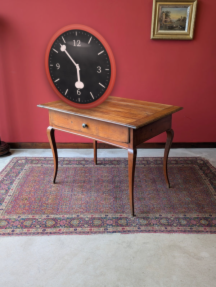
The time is 5:53
